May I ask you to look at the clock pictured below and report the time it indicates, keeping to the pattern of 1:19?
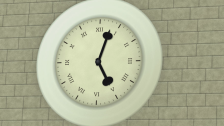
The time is 5:03
